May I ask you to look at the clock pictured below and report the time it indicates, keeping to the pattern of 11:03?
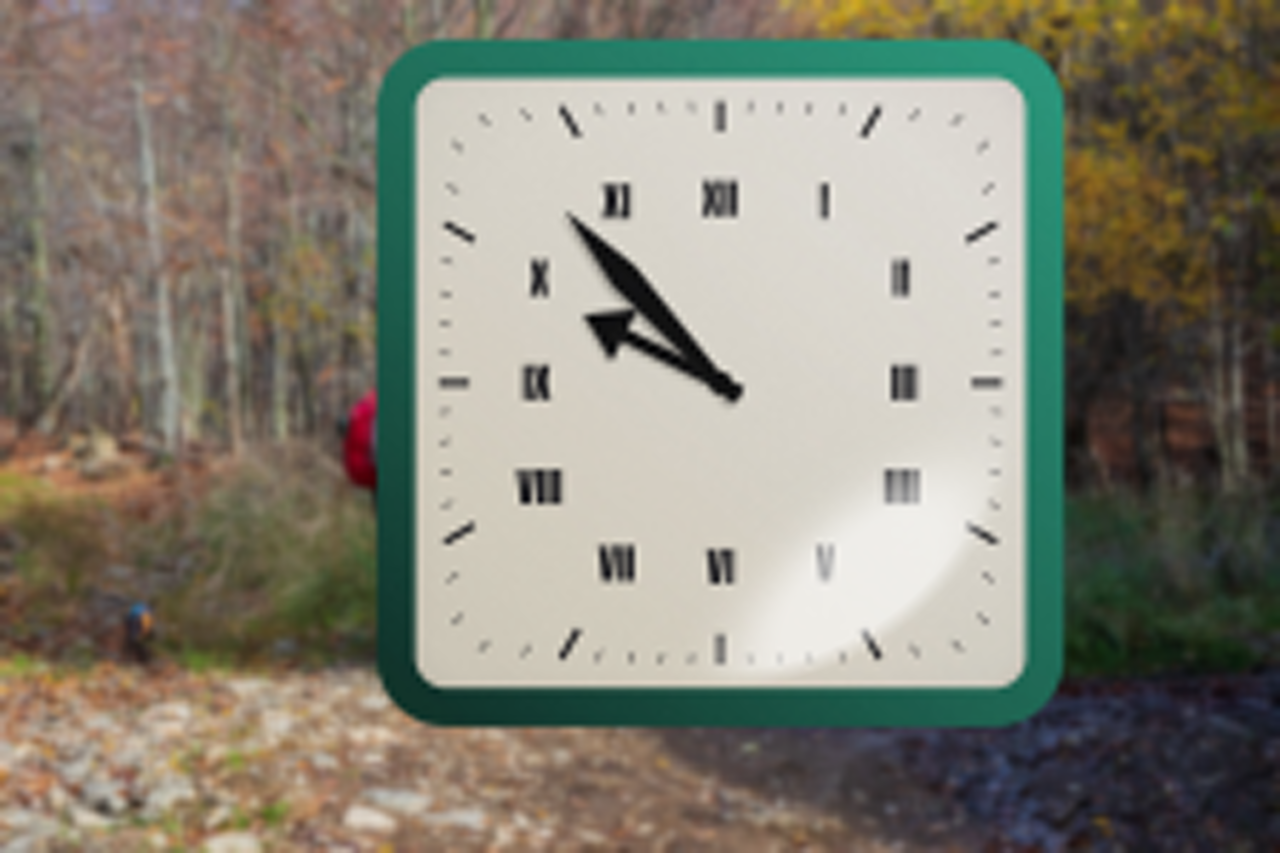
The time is 9:53
